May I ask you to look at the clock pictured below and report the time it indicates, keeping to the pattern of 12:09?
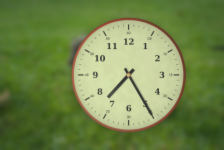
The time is 7:25
